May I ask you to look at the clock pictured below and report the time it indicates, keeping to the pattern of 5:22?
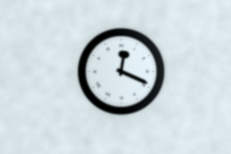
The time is 12:19
